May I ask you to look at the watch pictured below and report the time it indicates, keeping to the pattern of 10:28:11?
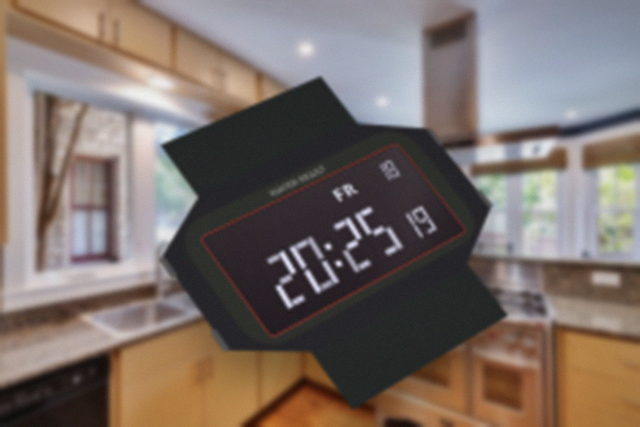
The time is 20:25:19
